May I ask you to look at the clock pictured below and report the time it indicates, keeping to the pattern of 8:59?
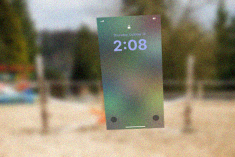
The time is 2:08
